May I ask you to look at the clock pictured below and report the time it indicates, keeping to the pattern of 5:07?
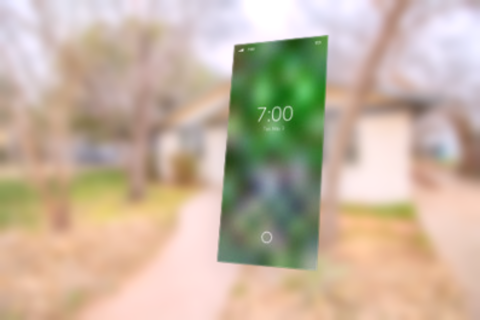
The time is 7:00
